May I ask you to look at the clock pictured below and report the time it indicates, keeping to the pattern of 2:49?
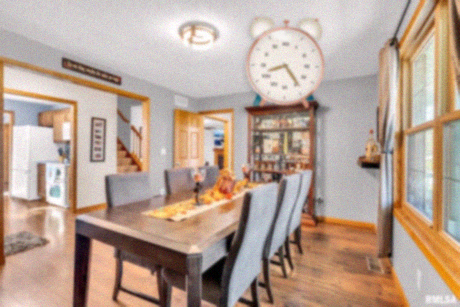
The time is 8:24
